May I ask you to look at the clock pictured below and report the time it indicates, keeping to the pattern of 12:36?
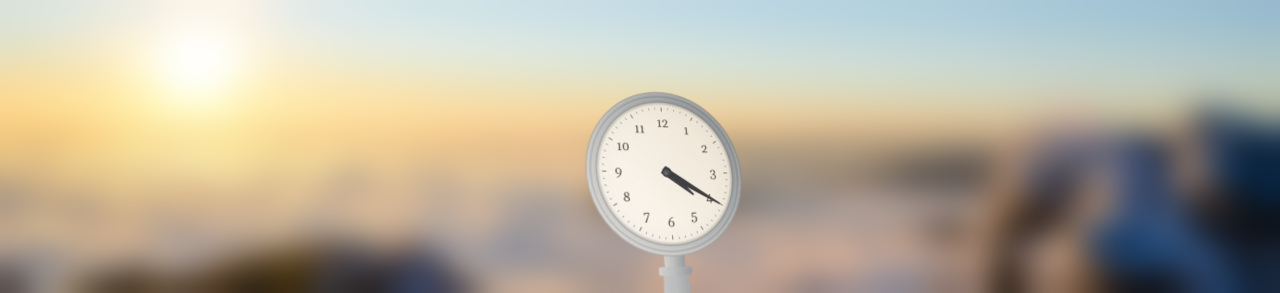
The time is 4:20
